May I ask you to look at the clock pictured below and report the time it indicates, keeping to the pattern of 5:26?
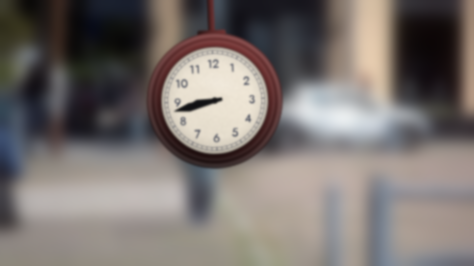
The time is 8:43
